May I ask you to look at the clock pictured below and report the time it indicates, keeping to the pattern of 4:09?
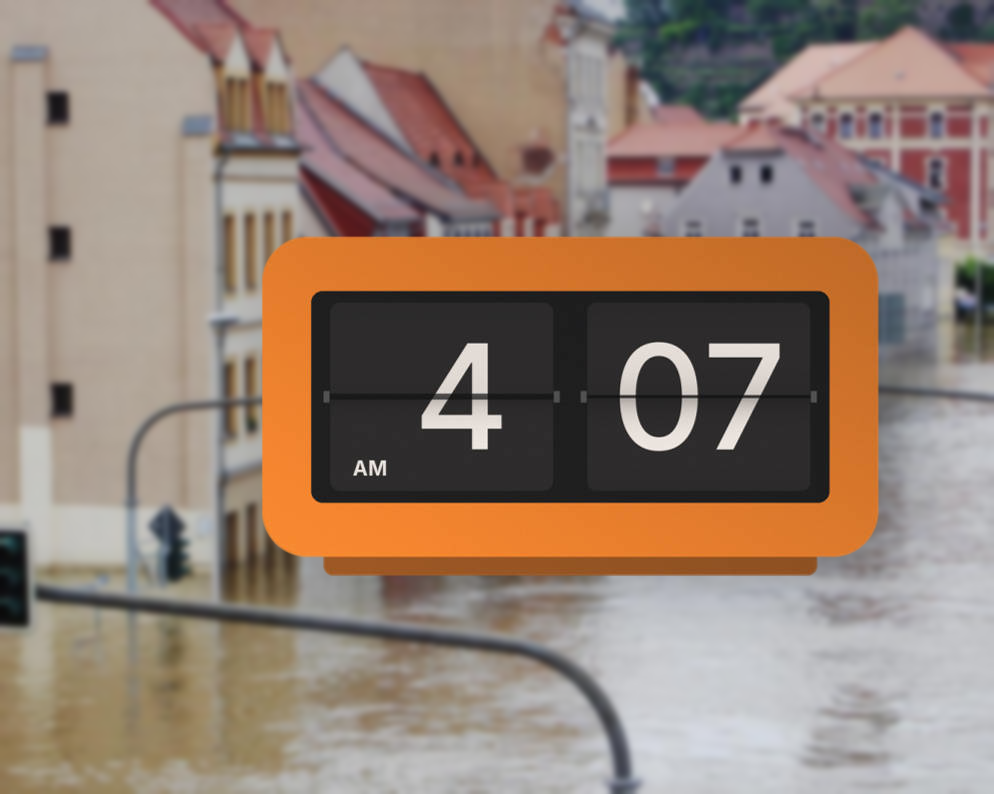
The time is 4:07
